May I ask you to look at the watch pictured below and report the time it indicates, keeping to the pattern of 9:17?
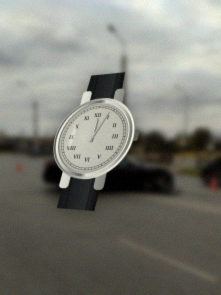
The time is 12:04
